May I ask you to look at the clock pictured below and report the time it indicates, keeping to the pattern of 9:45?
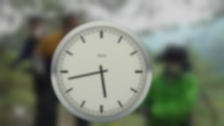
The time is 5:43
